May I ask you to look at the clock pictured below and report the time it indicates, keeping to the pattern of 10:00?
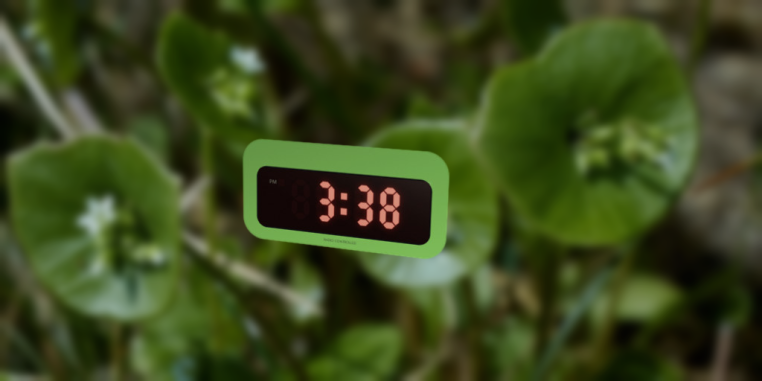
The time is 3:38
